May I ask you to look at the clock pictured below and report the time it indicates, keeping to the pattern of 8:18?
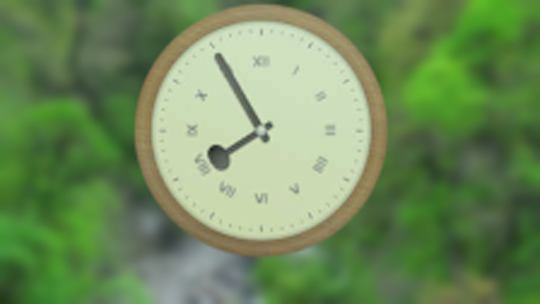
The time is 7:55
